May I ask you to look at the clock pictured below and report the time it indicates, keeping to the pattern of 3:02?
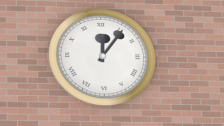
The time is 12:06
